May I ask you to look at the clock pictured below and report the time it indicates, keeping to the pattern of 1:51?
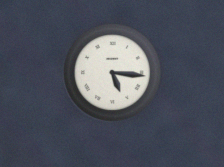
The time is 5:16
